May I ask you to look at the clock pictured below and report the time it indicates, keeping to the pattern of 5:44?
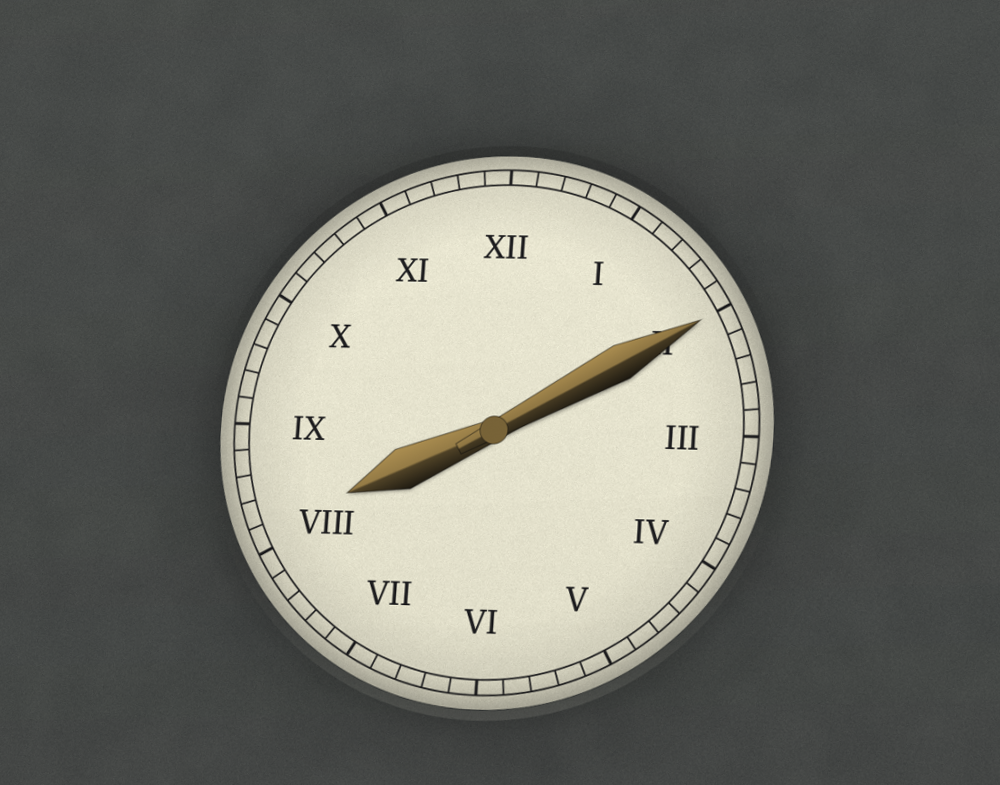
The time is 8:10
